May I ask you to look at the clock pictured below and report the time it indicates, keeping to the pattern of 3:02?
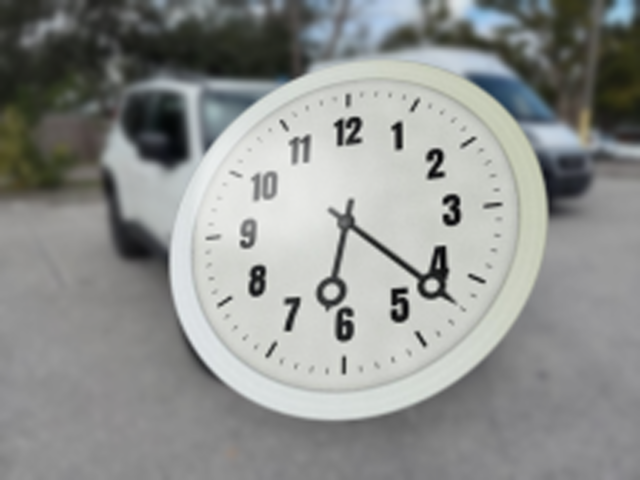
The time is 6:22
